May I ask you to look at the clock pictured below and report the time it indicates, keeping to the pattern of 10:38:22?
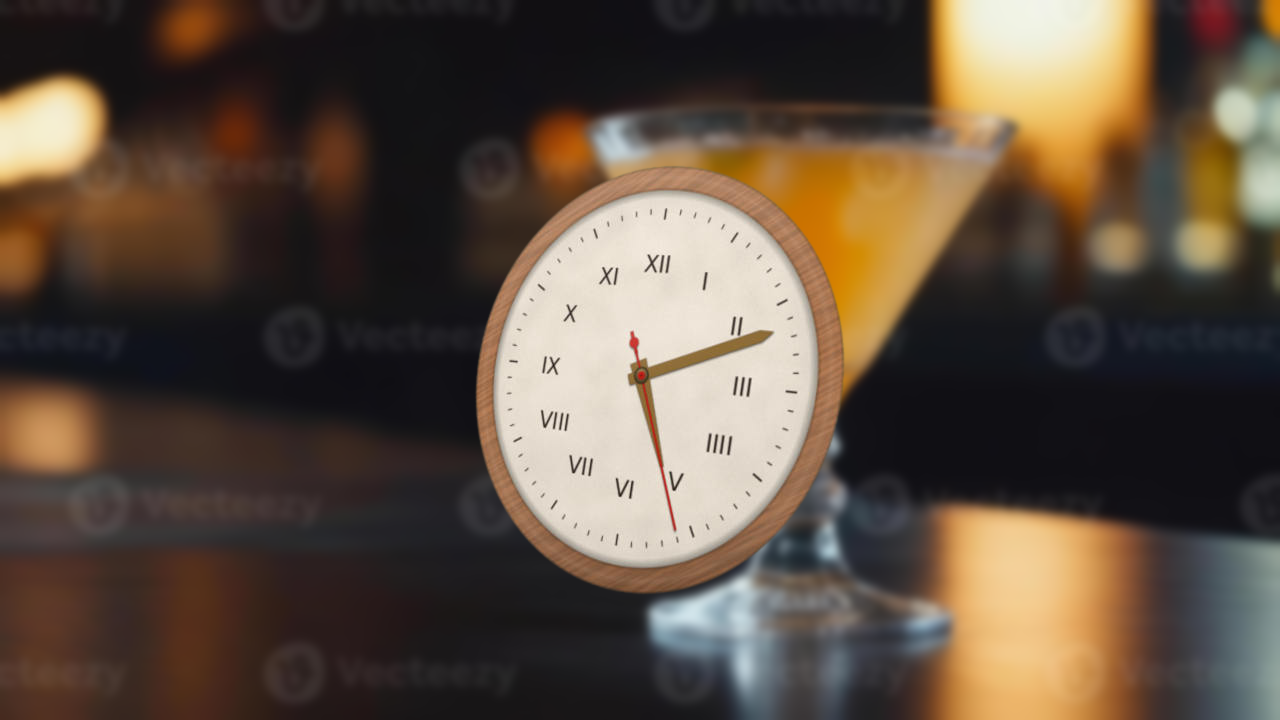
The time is 5:11:26
